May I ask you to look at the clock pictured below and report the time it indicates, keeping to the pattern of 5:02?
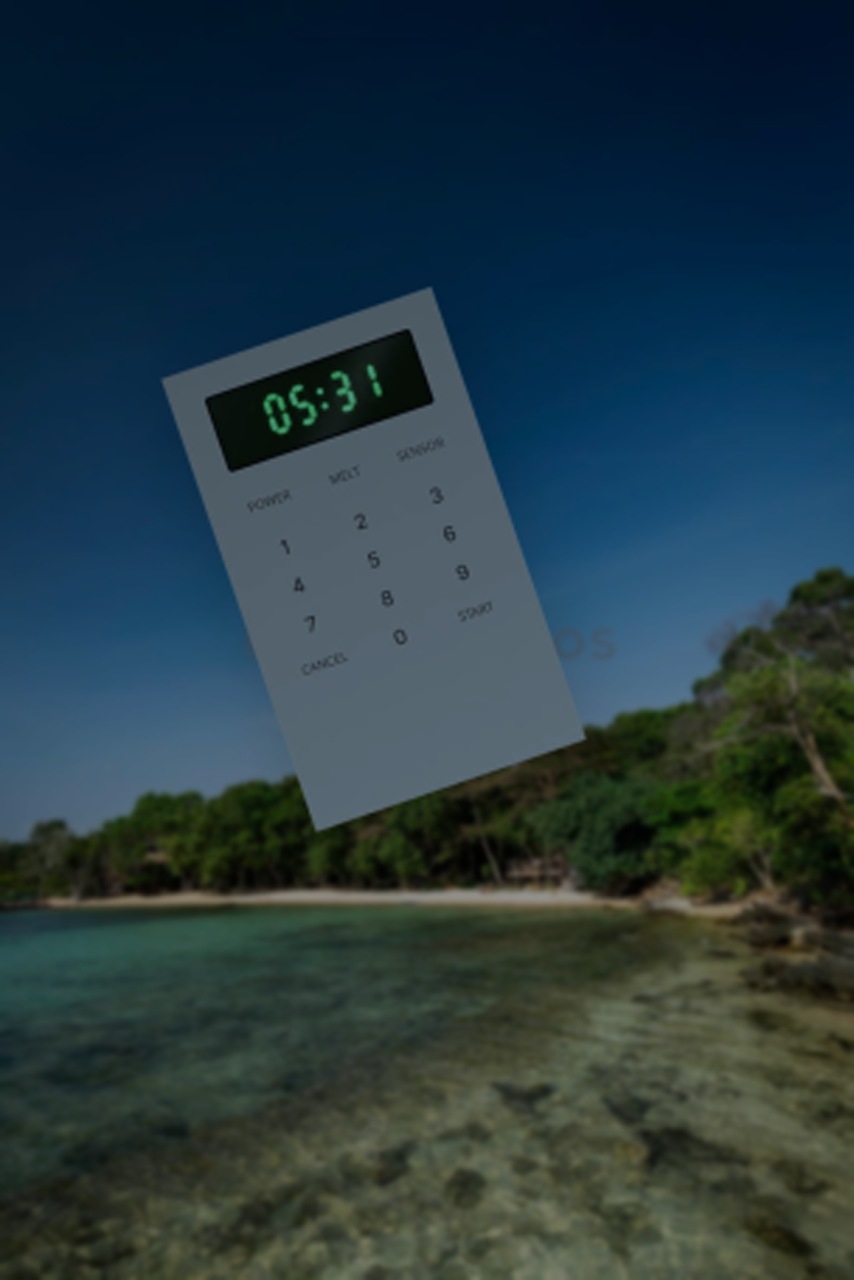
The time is 5:31
